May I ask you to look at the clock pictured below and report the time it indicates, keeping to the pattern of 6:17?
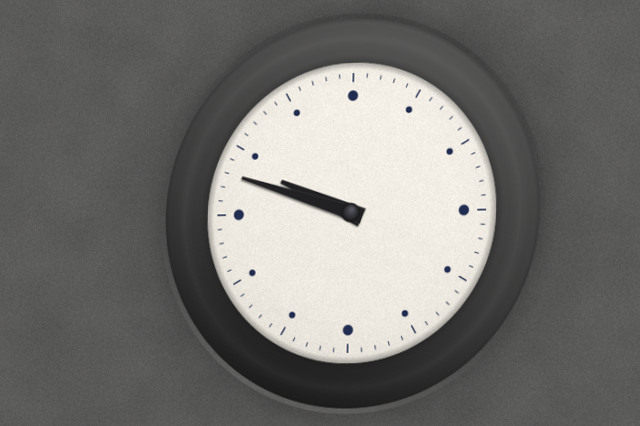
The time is 9:48
